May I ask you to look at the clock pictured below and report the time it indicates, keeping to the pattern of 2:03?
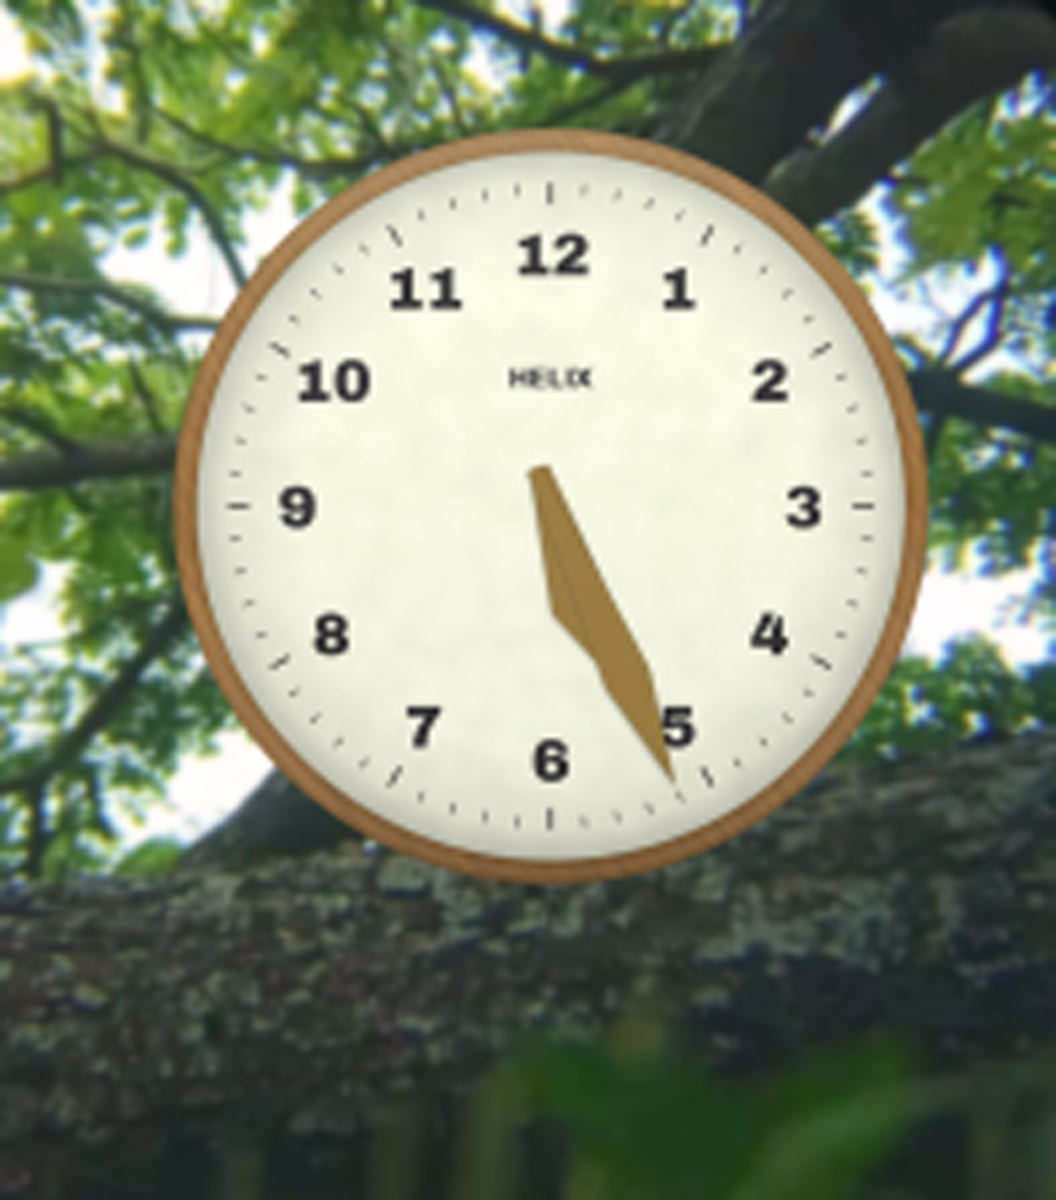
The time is 5:26
